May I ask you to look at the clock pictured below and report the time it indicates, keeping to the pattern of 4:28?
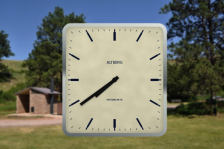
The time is 7:39
